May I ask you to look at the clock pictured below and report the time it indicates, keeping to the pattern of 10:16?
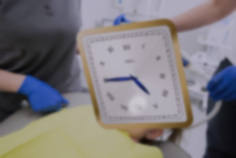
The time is 4:45
